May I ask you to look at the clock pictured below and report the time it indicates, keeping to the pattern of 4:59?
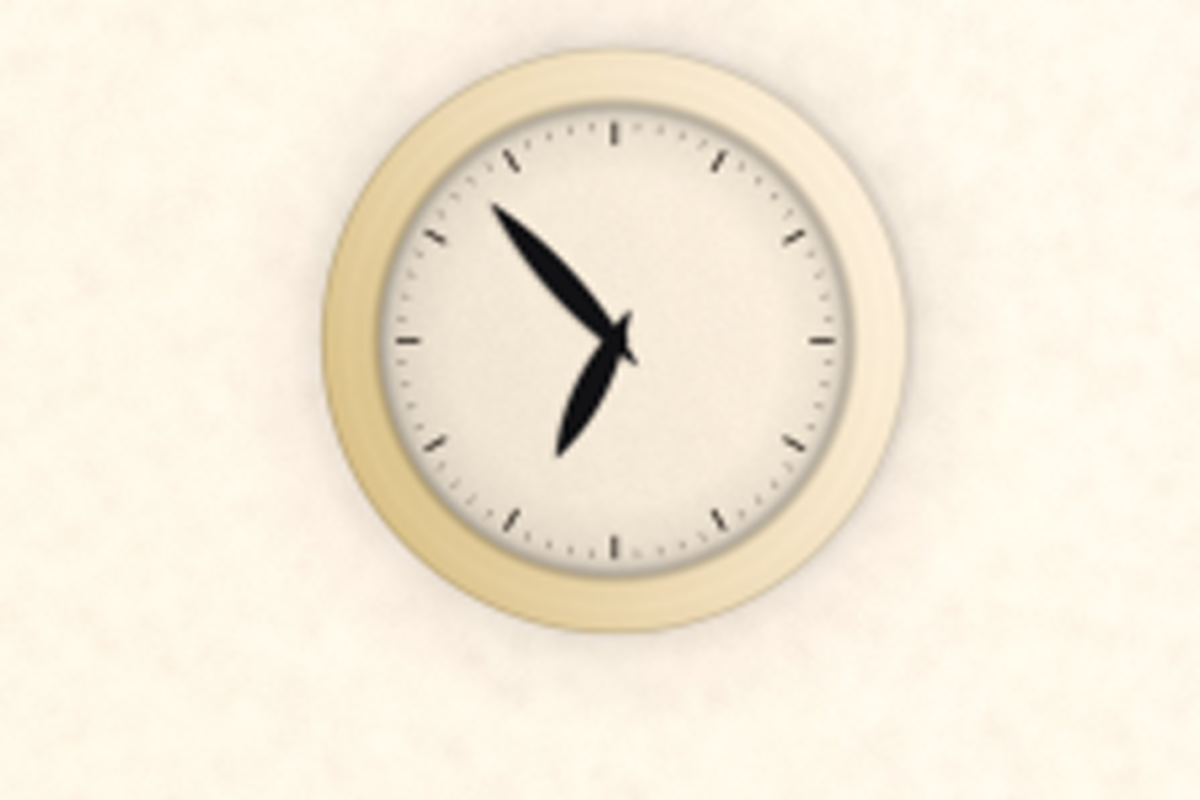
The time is 6:53
